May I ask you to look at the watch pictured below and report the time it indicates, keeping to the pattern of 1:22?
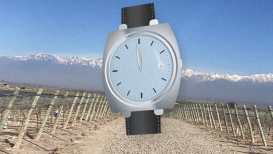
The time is 11:59
